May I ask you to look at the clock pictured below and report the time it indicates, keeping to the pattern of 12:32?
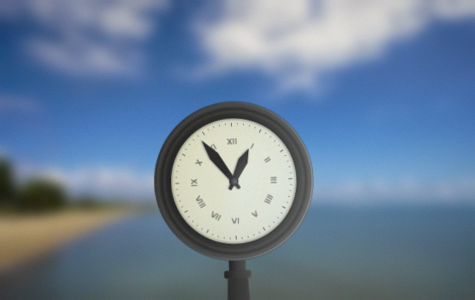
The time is 12:54
